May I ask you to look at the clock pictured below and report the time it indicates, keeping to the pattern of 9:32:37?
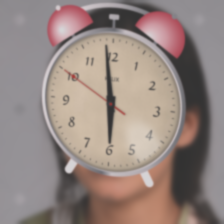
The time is 5:58:50
